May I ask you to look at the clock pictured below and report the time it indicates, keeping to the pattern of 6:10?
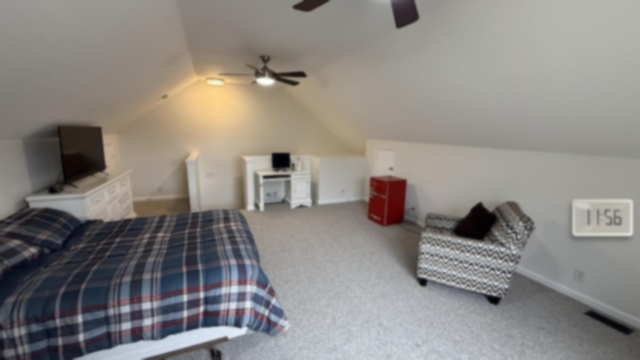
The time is 11:56
